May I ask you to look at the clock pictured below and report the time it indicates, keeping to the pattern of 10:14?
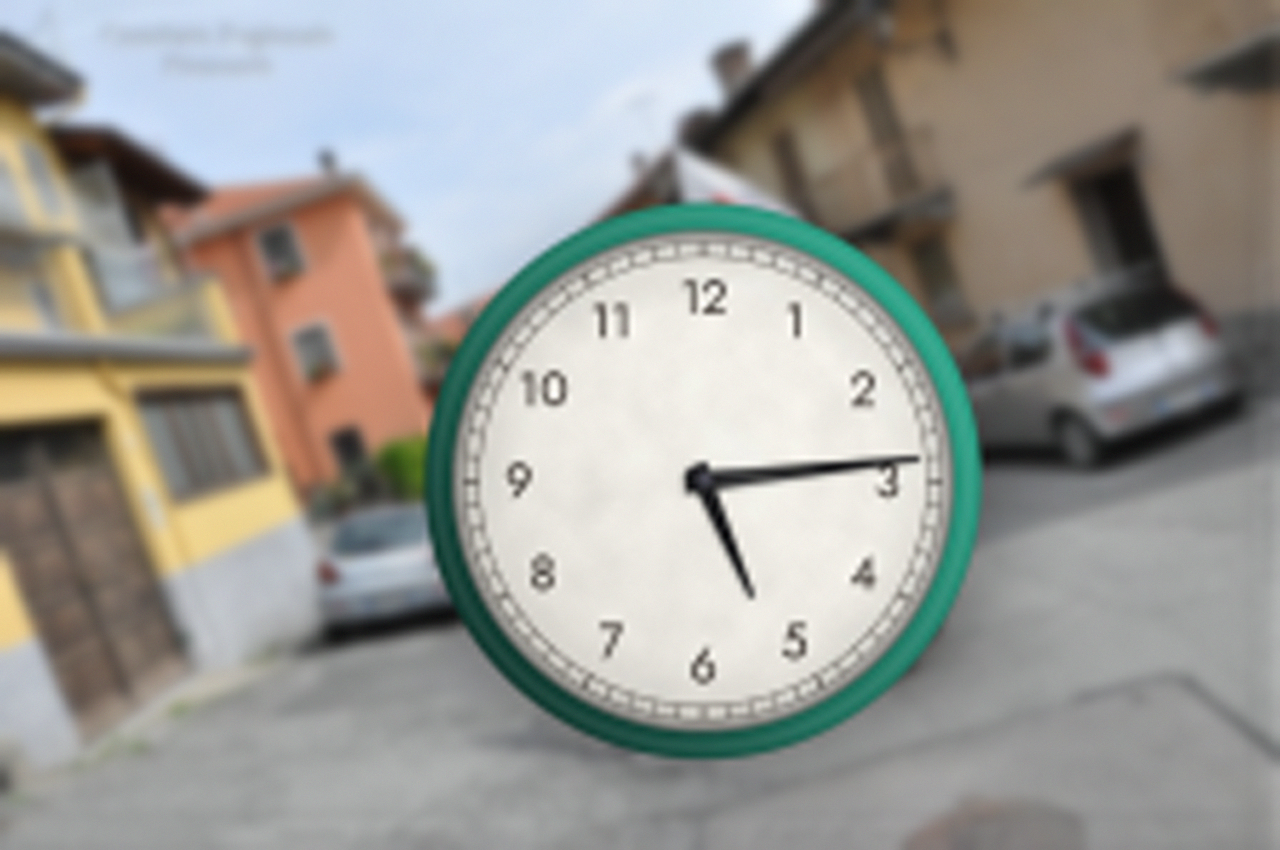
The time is 5:14
